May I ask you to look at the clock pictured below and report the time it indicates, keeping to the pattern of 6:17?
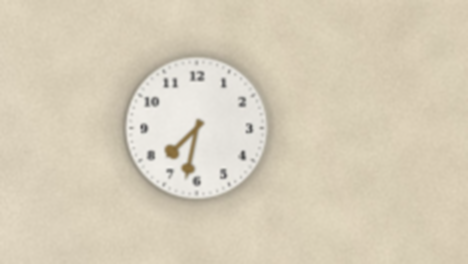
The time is 7:32
